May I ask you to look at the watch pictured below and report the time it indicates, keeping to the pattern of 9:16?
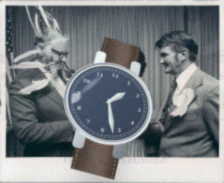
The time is 1:27
